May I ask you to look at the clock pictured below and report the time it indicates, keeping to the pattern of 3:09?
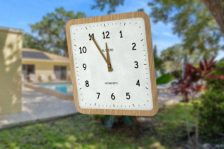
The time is 11:55
